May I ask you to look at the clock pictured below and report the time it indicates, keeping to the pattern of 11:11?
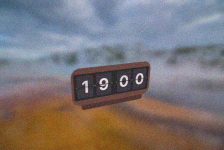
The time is 19:00
